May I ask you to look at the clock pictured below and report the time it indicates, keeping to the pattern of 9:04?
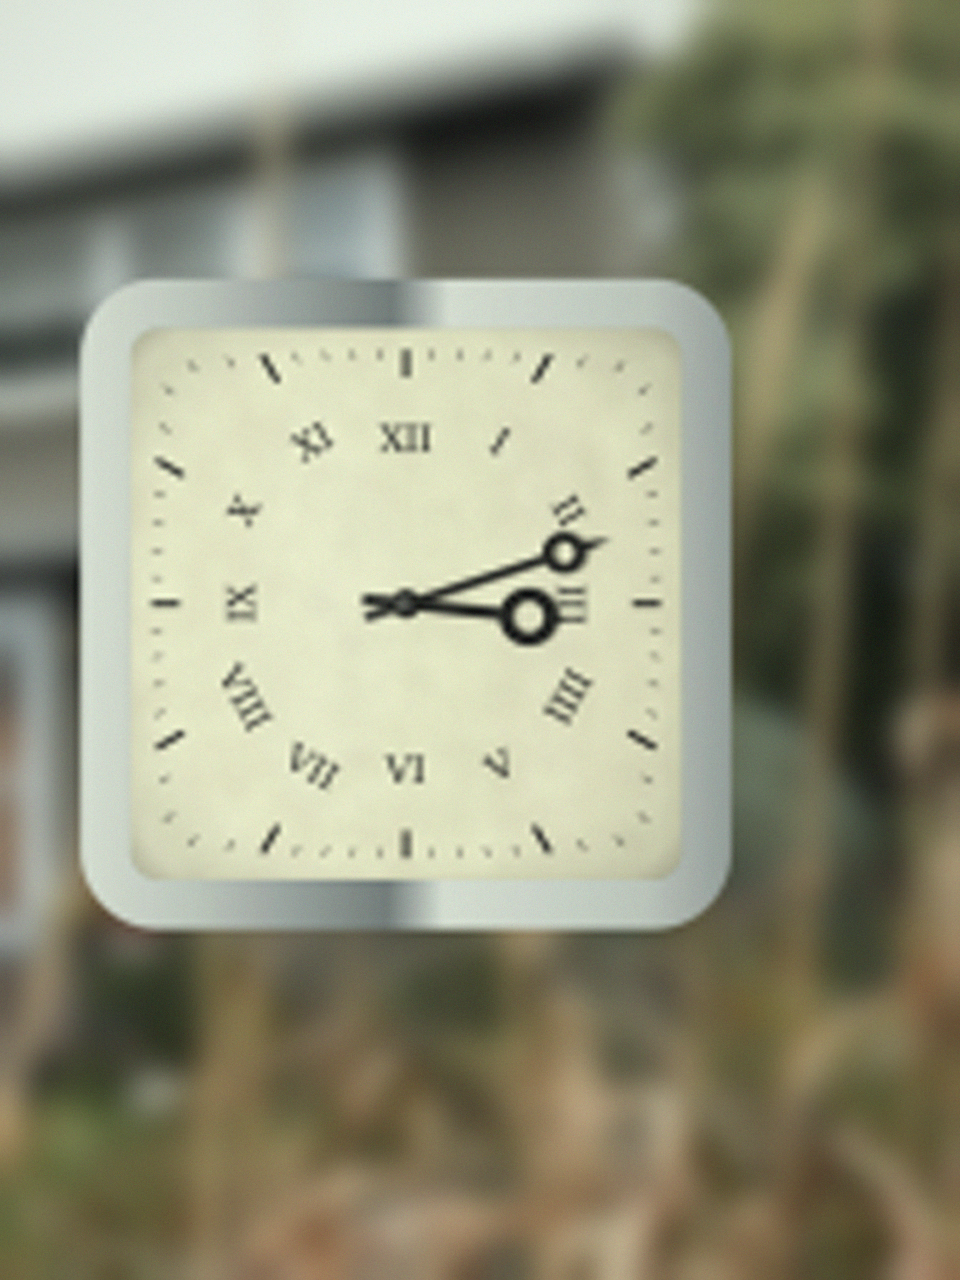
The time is 3:12
